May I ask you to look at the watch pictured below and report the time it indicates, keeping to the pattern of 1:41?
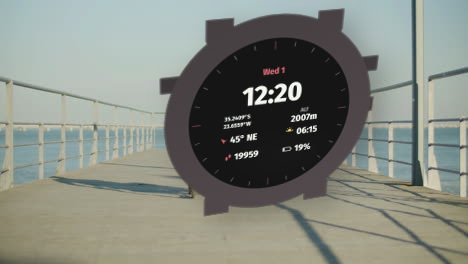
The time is 12:20
